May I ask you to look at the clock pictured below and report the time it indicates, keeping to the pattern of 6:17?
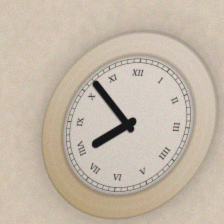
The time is 7:52
